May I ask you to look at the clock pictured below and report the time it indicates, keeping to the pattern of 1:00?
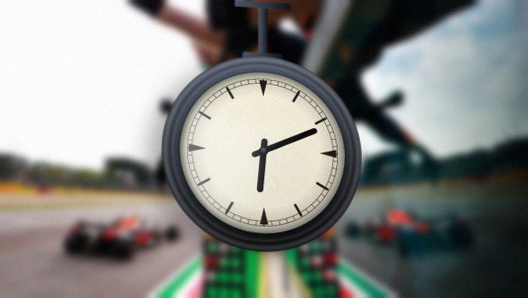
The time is 6:11
